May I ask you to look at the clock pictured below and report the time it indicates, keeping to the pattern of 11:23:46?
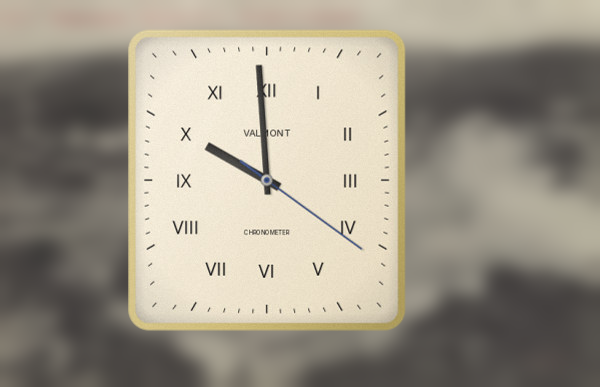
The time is 9:59:21
